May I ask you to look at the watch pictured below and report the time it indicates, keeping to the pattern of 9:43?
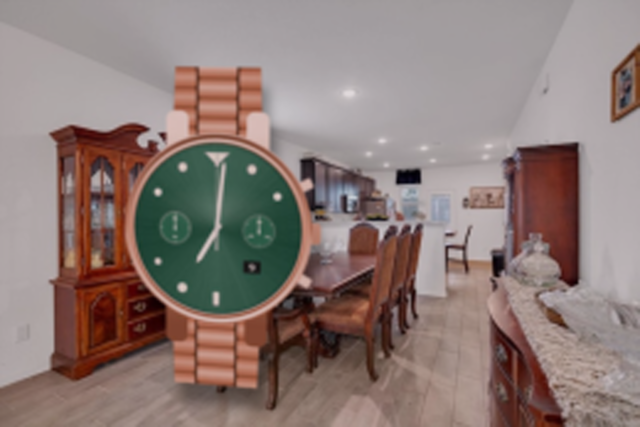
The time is 7:01
